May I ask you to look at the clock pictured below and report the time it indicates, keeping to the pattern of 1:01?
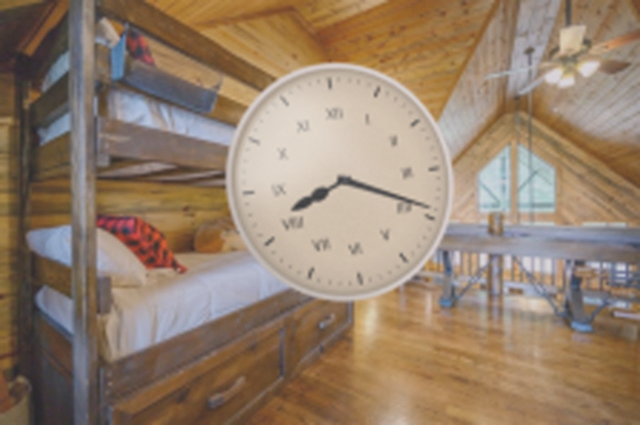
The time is 8:19
